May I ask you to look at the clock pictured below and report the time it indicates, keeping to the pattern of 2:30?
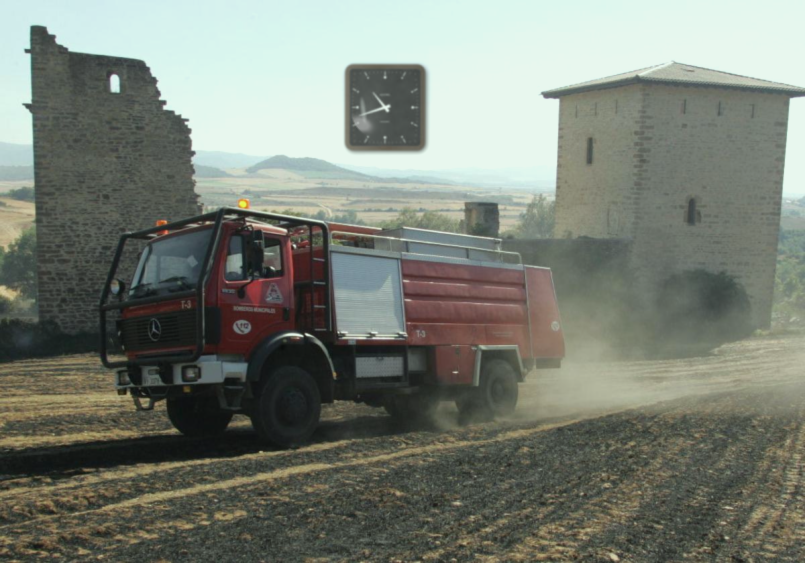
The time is 10:42
